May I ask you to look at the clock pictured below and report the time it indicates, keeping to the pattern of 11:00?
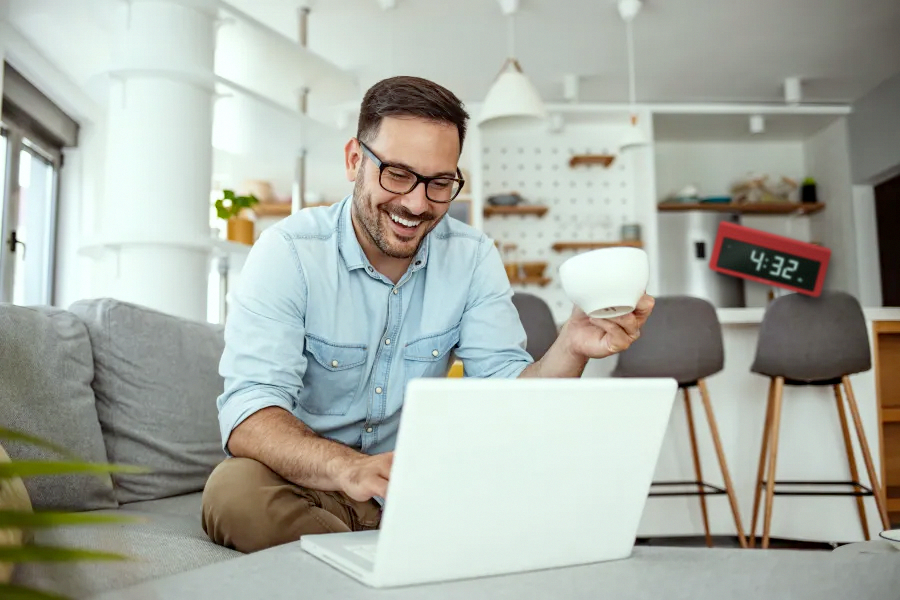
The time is 4:32
